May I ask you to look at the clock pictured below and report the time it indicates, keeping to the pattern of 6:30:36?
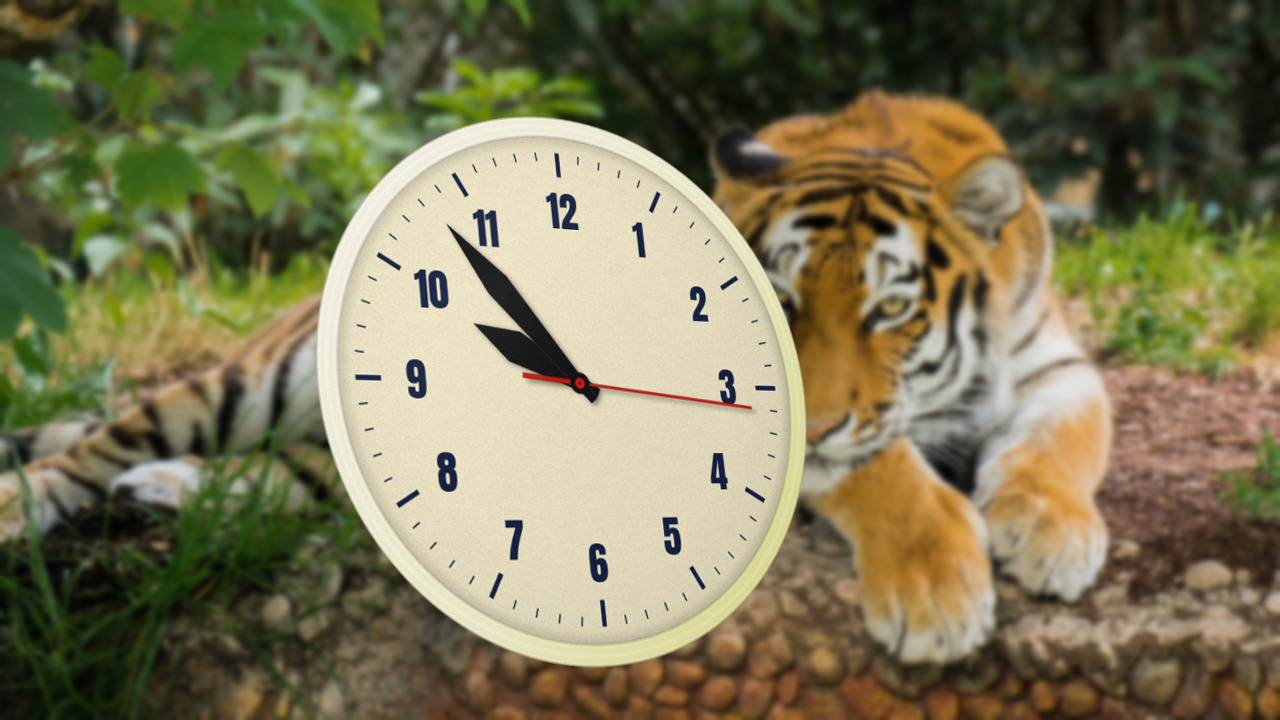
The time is 9:53:16
